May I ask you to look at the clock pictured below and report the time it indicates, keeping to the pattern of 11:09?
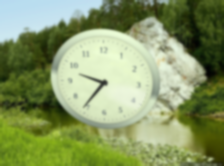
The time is 9:36
